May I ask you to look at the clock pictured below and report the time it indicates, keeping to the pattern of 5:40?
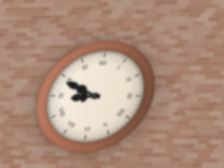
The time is 8:49
